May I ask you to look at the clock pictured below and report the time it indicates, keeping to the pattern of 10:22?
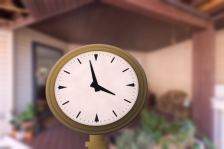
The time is 3:58
